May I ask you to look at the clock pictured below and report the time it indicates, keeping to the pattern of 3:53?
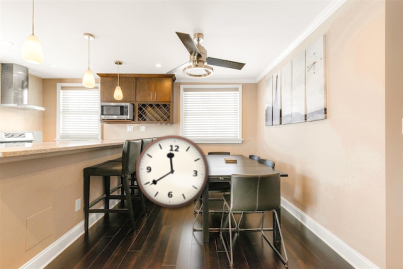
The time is 11:39
